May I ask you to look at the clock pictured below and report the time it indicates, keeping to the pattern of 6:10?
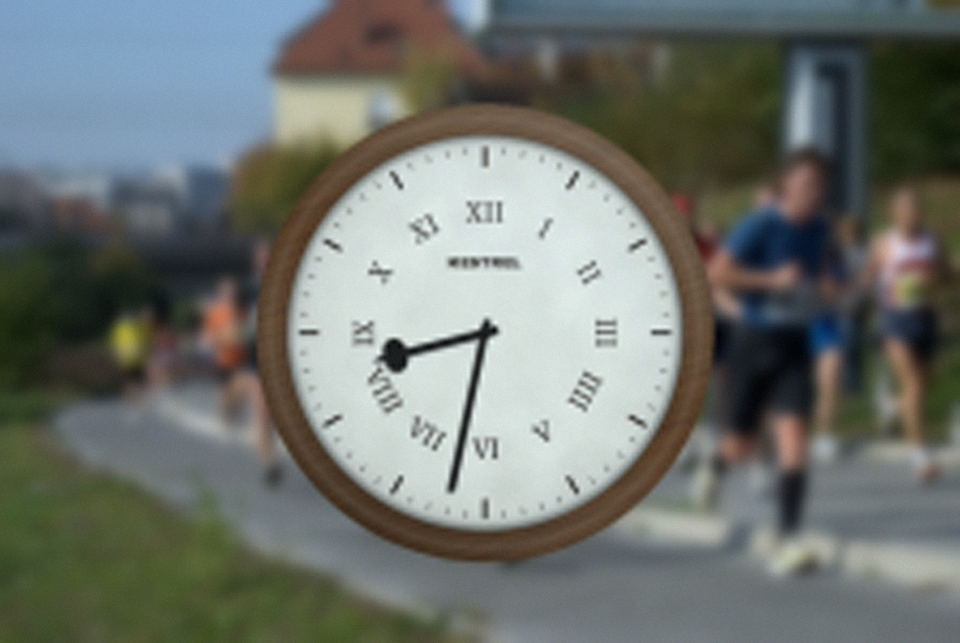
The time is 8:32
